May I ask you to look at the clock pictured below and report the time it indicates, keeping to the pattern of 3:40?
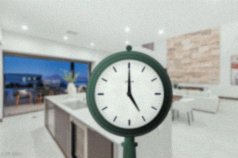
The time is 5:00
